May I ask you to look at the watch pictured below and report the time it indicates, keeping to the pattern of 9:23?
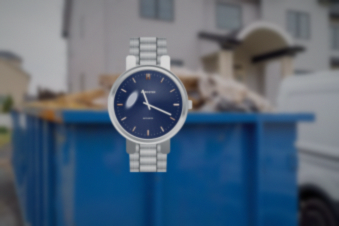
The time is 11:19
